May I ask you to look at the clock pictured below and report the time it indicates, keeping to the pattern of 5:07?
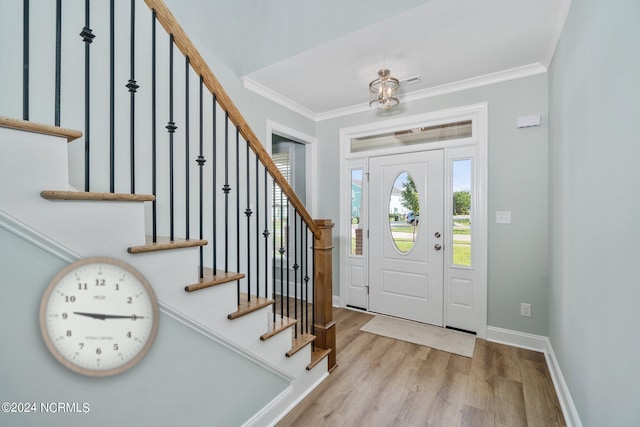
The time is 9:15
